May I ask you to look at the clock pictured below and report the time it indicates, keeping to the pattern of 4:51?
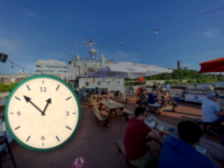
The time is 12:52
